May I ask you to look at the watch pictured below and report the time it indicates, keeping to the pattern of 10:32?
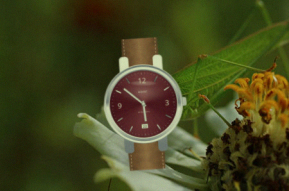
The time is 5:52
